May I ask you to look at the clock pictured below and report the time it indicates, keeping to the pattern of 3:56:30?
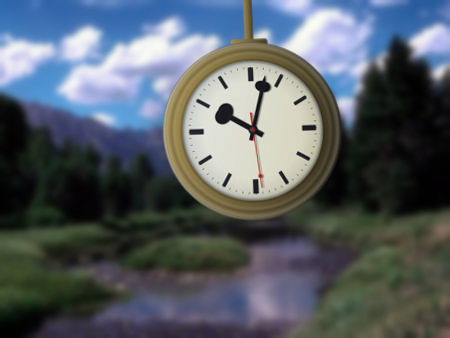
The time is 10:02:29
